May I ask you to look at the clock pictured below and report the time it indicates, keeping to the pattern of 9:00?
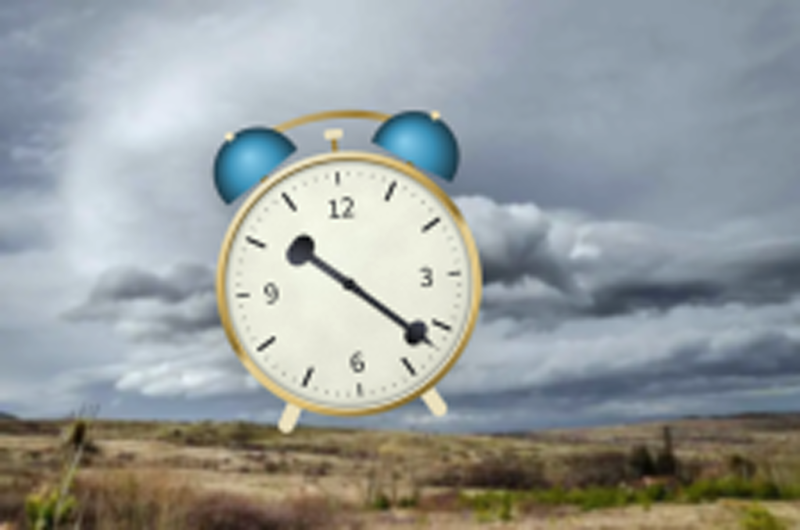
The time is 10:22
